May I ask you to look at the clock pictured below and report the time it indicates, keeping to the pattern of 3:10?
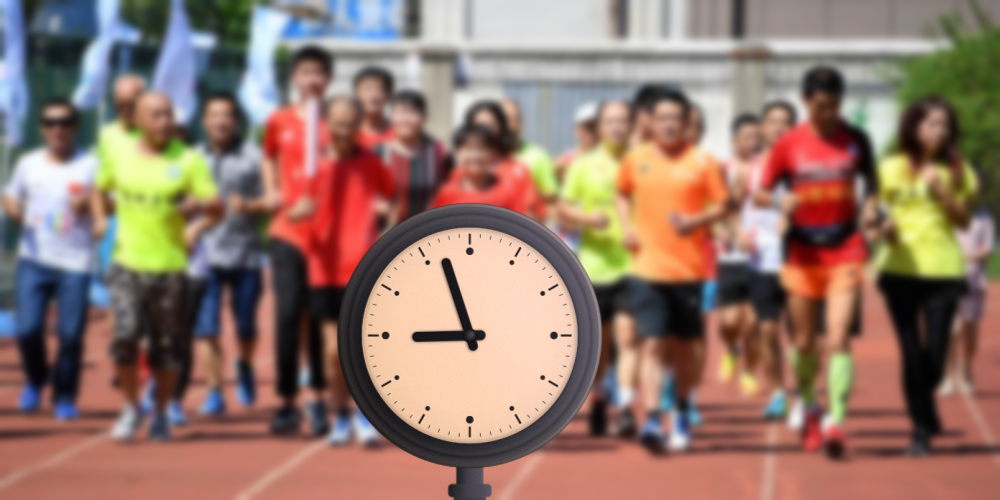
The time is 8:57
